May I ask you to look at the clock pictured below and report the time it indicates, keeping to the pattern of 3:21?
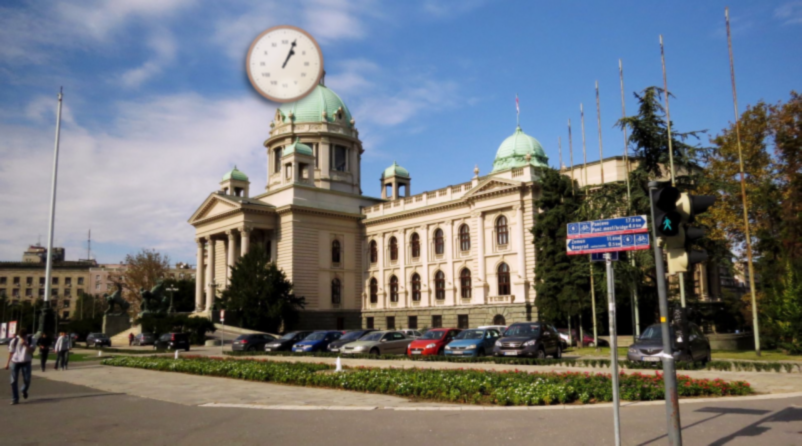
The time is 1:04
